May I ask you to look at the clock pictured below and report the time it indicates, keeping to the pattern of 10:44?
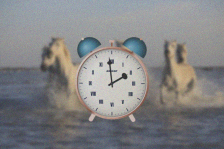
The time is 1:59
